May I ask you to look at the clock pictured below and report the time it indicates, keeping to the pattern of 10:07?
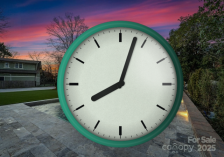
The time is 8:03
